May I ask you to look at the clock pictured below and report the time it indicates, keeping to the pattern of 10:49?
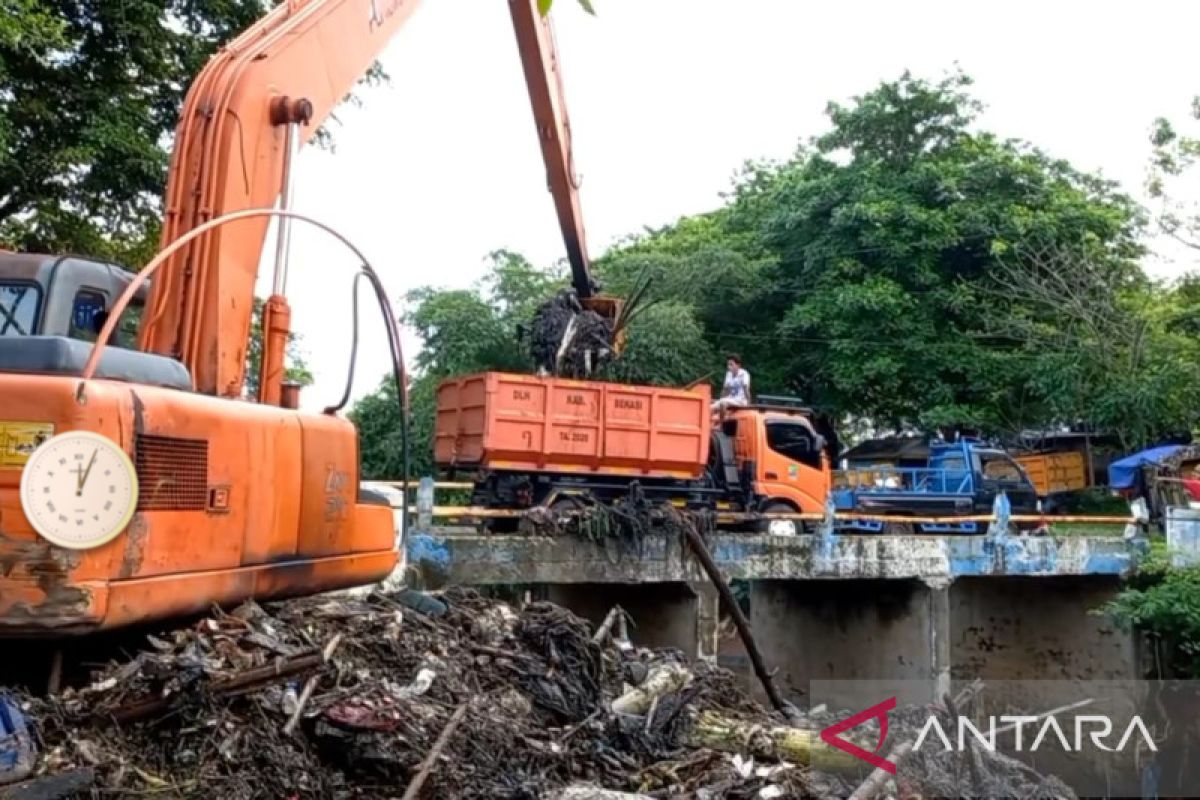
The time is 12:04
